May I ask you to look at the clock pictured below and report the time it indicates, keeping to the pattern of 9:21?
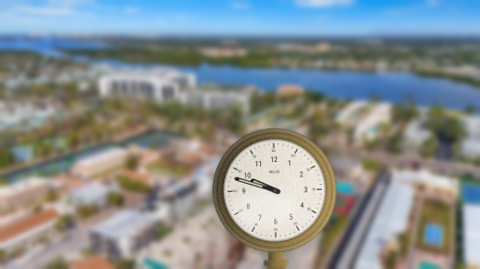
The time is 9:48
